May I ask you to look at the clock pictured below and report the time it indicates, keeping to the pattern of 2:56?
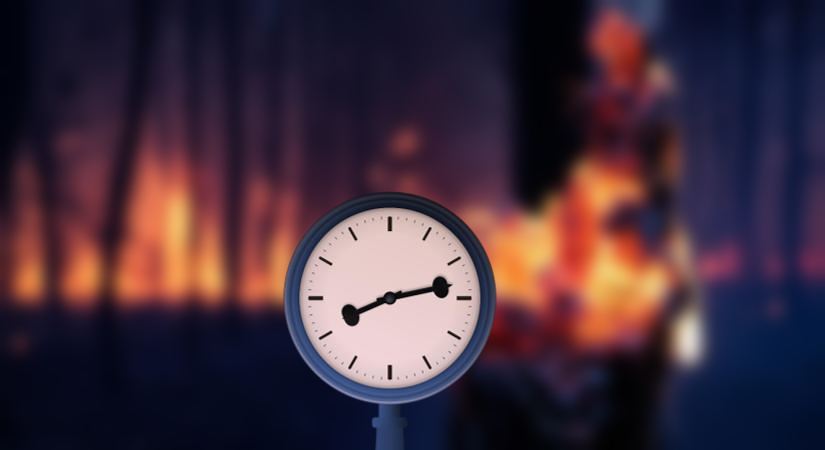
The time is 8:13
